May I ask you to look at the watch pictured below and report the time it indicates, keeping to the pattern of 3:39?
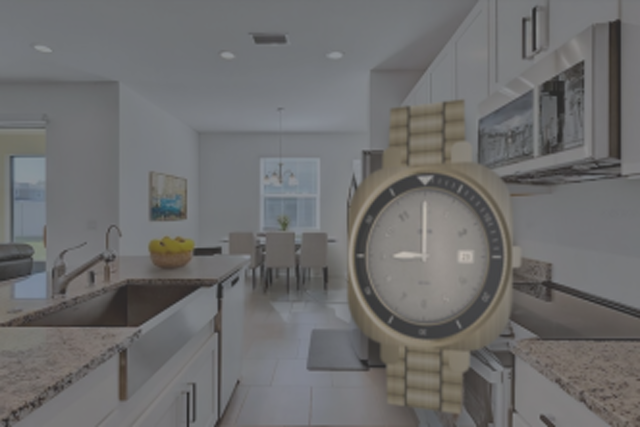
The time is 9:00
